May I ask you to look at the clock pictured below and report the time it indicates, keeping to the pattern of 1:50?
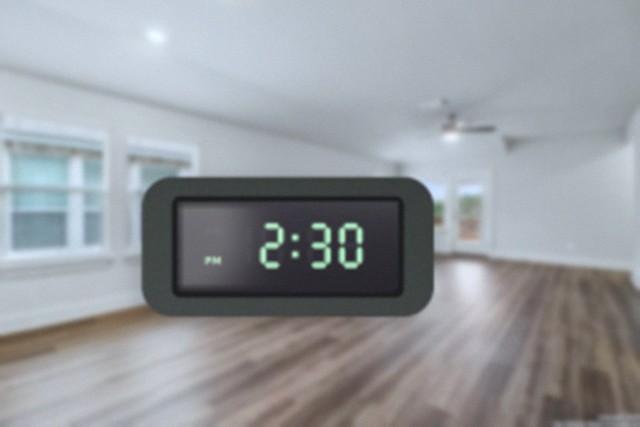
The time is 2:30
